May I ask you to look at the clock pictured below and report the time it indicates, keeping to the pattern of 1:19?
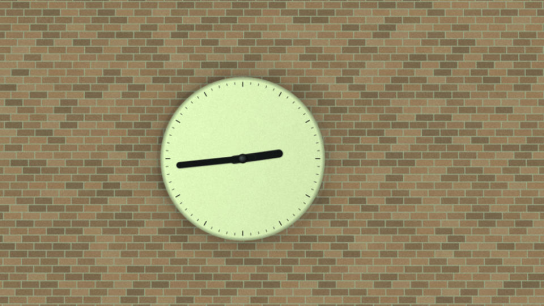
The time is 2:44
